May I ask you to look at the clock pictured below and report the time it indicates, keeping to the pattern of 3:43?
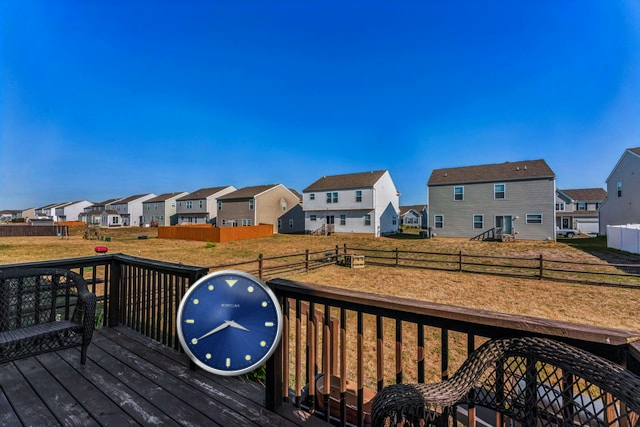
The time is 3:40
